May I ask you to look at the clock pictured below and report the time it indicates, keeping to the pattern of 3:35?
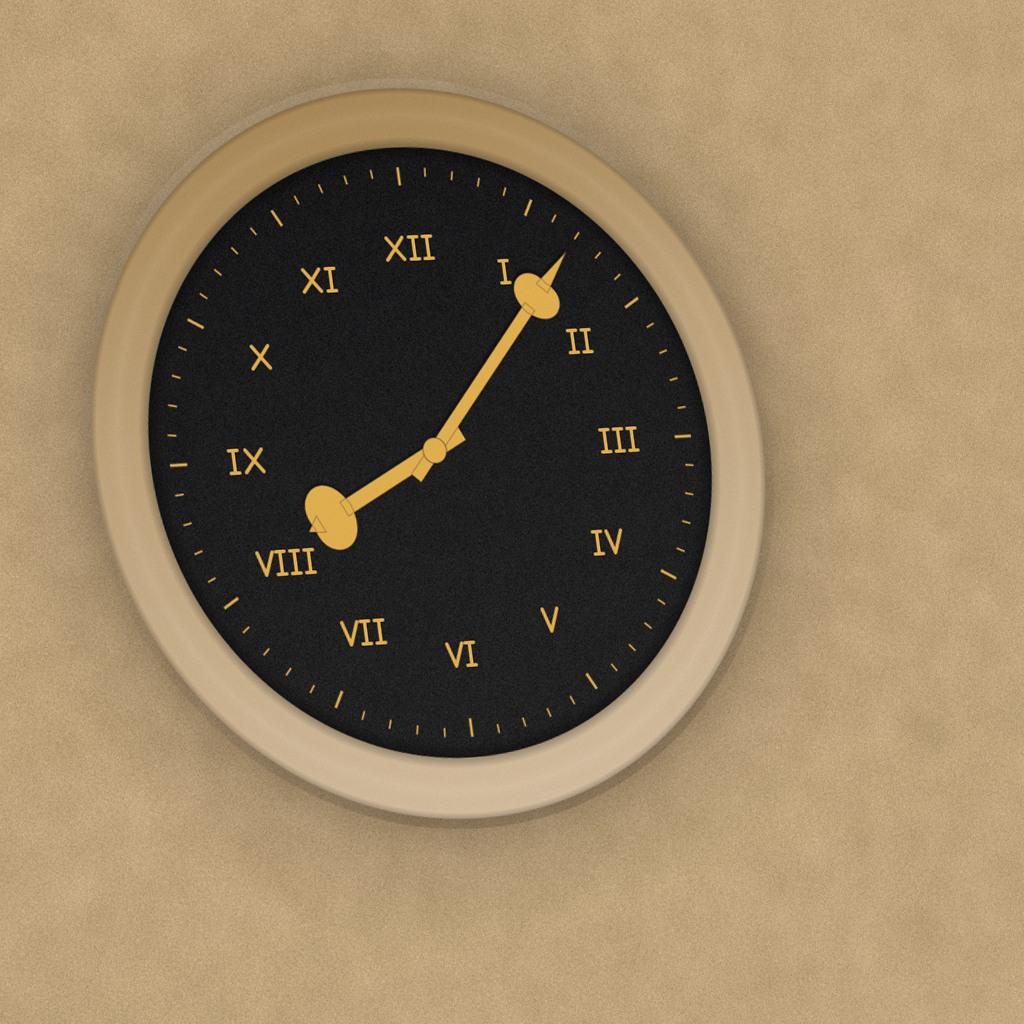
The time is 8:07
